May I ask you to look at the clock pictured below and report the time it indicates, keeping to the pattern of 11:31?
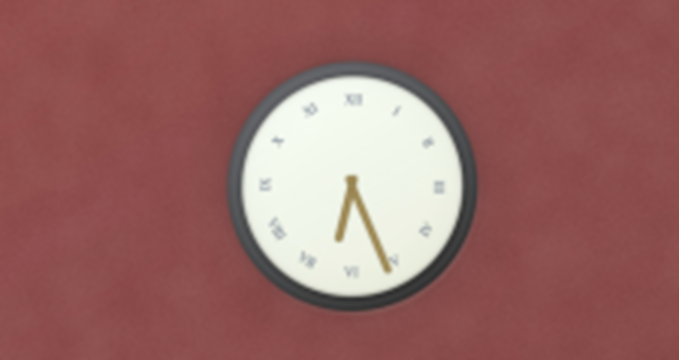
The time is 6:26
